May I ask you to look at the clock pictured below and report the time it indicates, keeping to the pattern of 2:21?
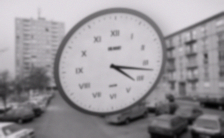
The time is 4:17
